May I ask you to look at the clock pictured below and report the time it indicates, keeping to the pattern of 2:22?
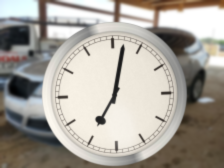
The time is 7:02
